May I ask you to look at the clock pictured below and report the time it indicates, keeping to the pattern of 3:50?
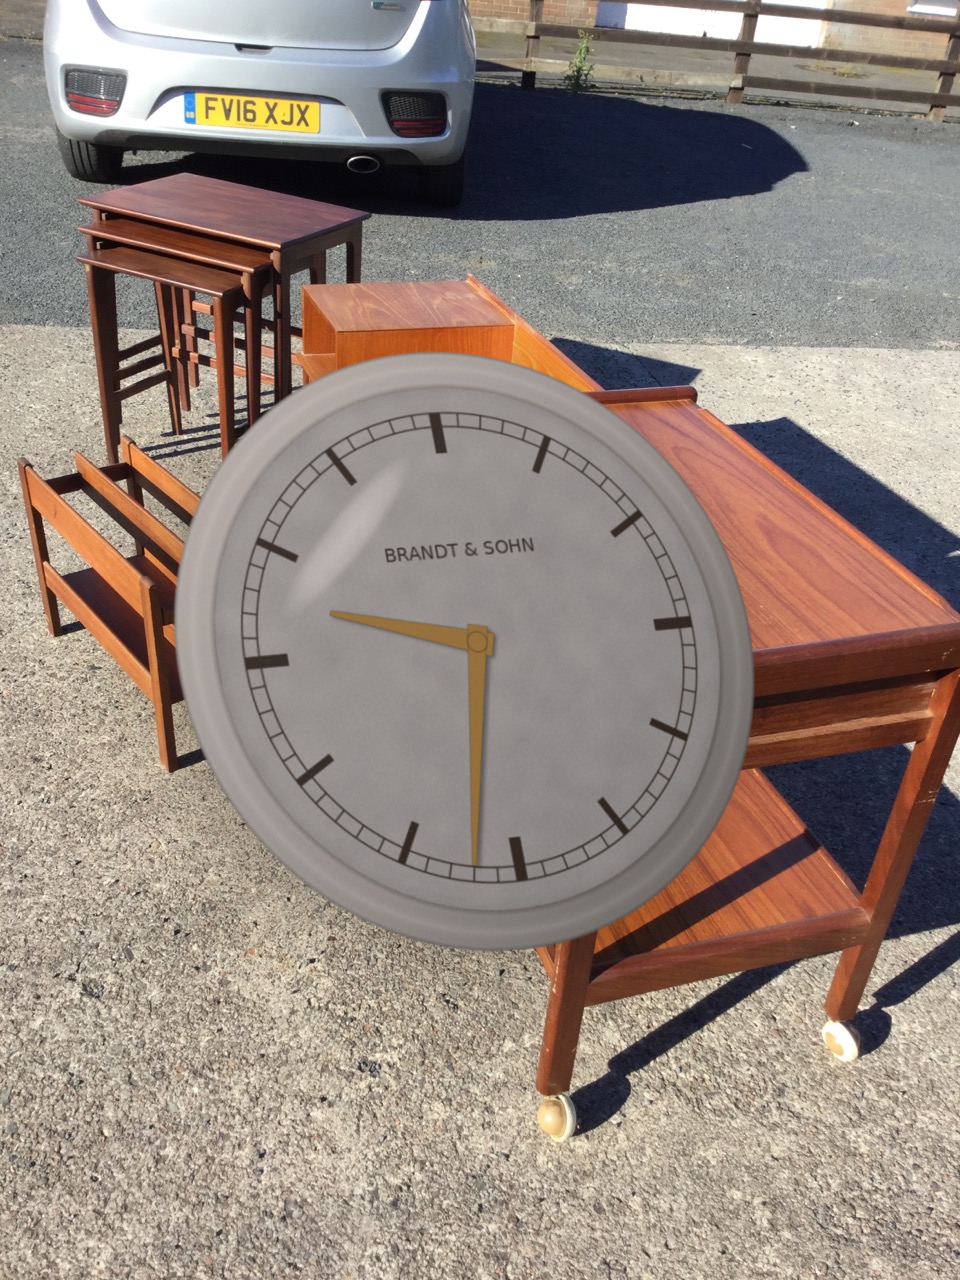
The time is 9:32
